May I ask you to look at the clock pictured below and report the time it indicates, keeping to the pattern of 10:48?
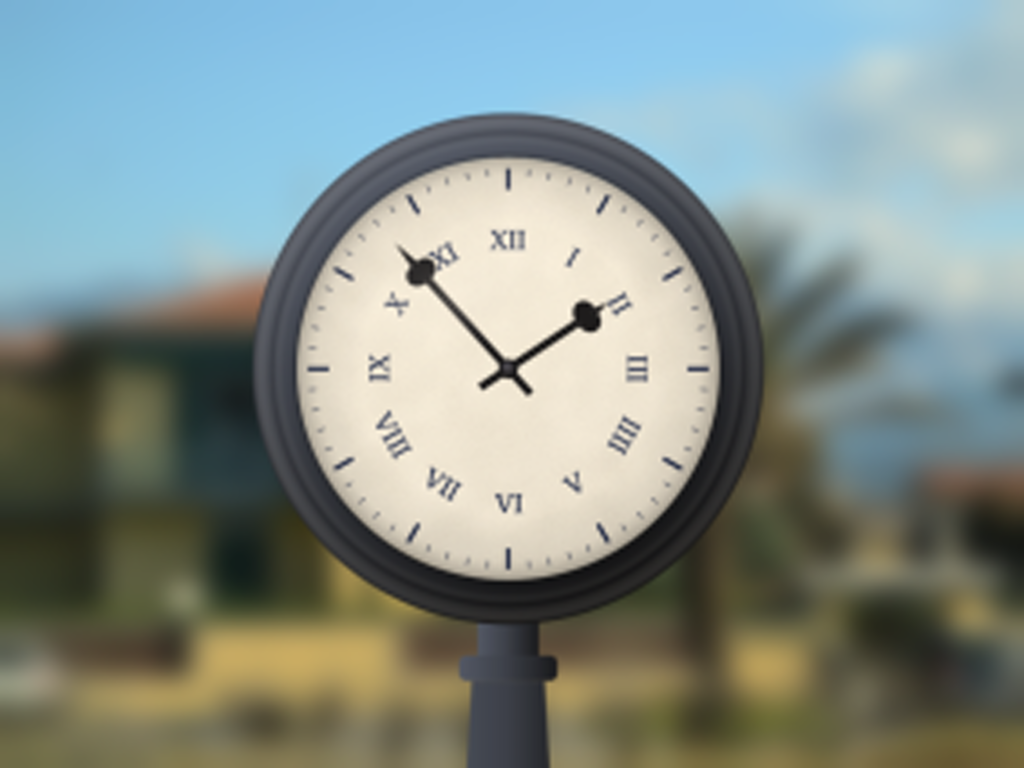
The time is 1:53
